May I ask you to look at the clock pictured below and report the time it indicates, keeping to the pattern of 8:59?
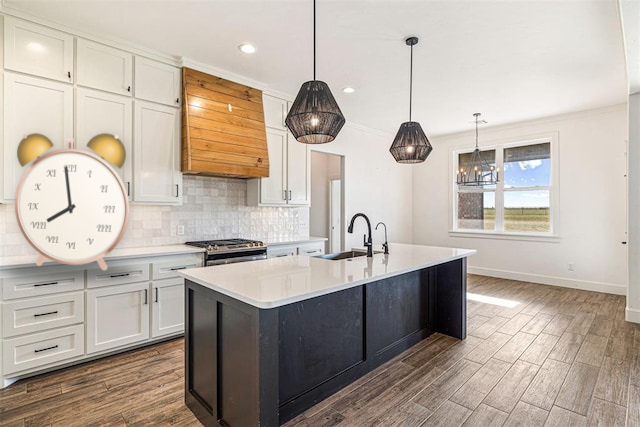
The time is 7:59
